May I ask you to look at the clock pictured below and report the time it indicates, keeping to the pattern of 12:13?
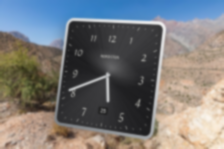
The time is 5:41
